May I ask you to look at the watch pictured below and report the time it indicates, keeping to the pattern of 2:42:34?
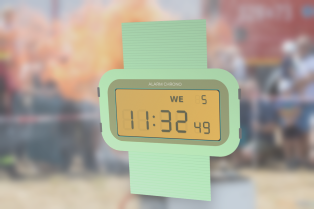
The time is 11:32:49
